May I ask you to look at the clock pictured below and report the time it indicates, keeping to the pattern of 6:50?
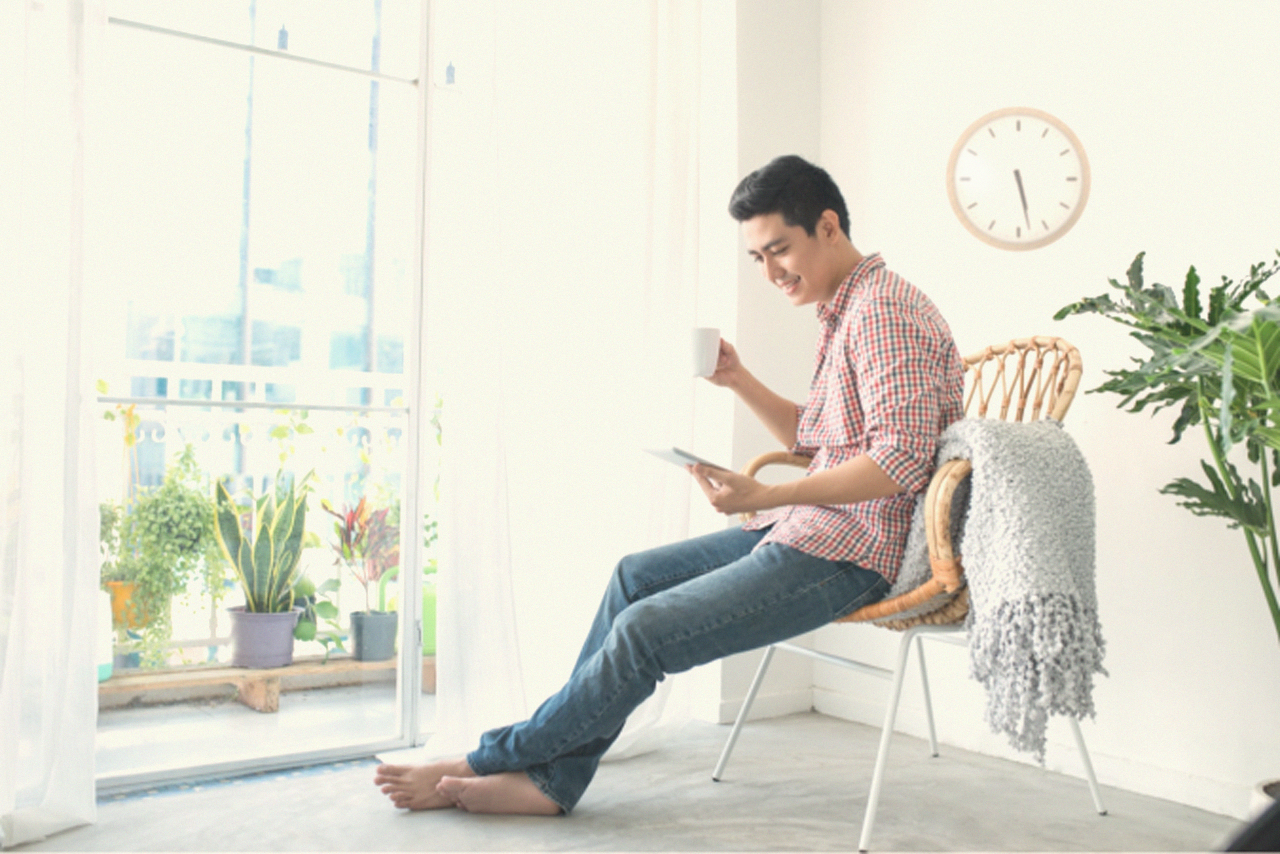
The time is 5:28
